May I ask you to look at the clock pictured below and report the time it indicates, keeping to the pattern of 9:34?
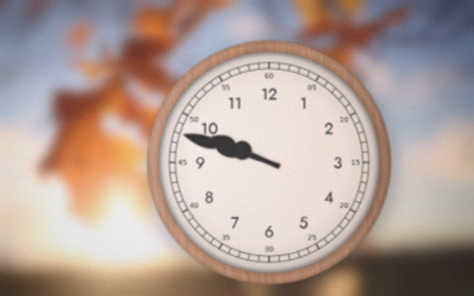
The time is 9:48
